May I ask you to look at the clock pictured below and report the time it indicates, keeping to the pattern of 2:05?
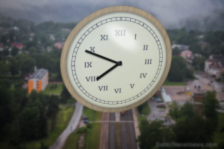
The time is 7:49
